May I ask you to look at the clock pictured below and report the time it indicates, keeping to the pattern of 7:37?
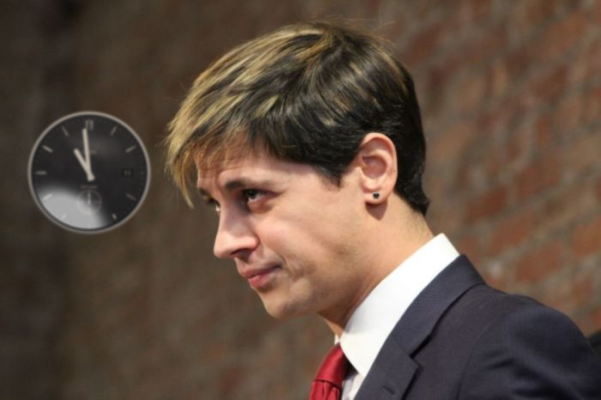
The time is 10:59
